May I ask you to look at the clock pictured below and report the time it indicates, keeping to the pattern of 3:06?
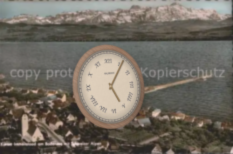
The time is 5:06
